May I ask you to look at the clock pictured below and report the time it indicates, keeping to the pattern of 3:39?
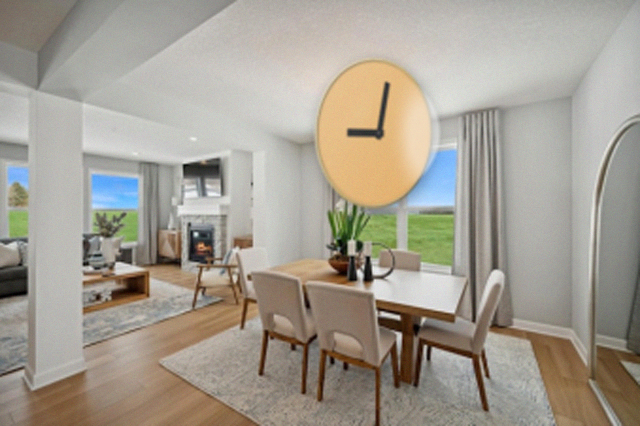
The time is 9:02
